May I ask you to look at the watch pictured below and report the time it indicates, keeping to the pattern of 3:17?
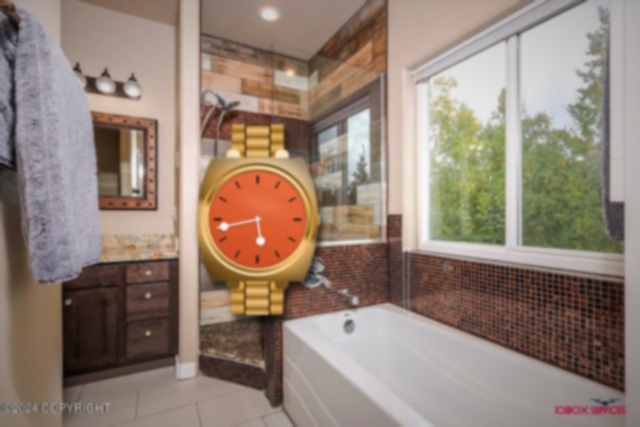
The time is 5:43
